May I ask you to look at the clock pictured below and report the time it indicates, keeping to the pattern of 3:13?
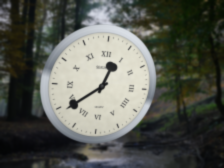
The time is 12:39
